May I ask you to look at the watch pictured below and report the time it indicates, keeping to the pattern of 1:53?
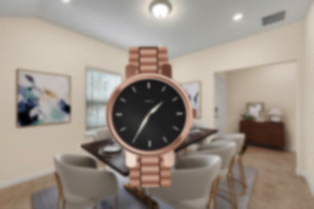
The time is 1:35
